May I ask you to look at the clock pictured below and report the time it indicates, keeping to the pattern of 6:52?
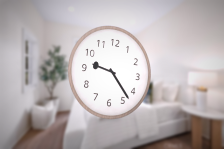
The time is 9:23
